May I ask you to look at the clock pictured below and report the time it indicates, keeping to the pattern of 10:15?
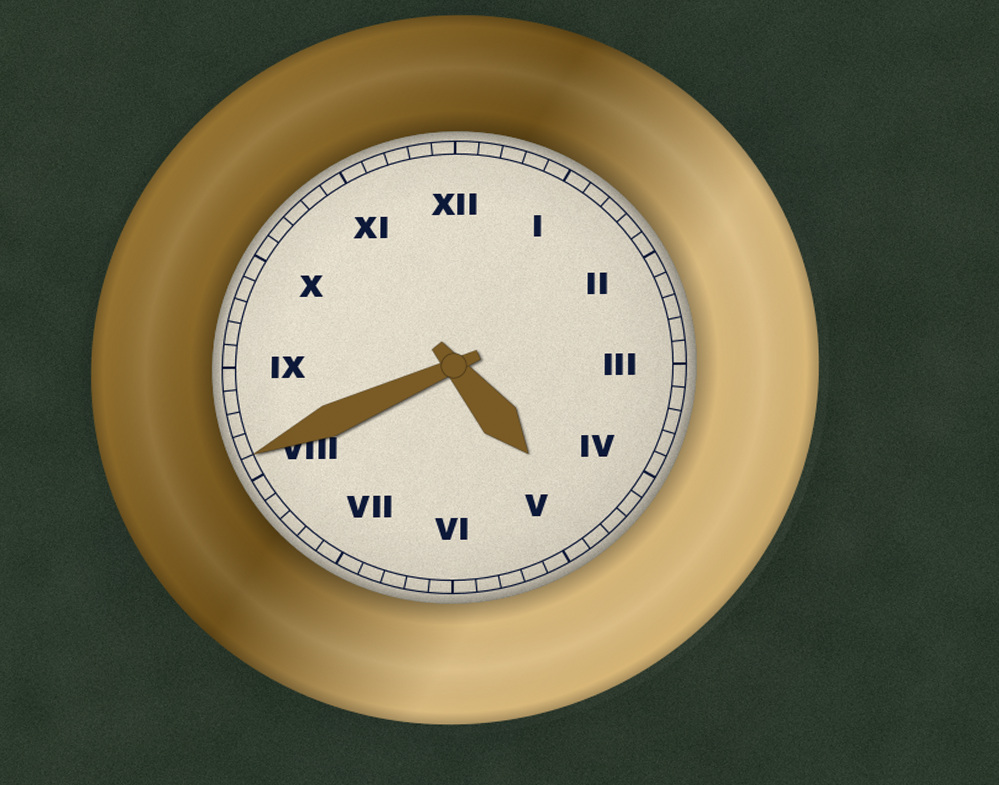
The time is 4:41
